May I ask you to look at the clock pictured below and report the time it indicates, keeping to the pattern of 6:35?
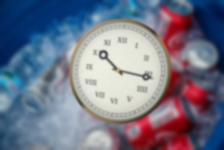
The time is 10:16
